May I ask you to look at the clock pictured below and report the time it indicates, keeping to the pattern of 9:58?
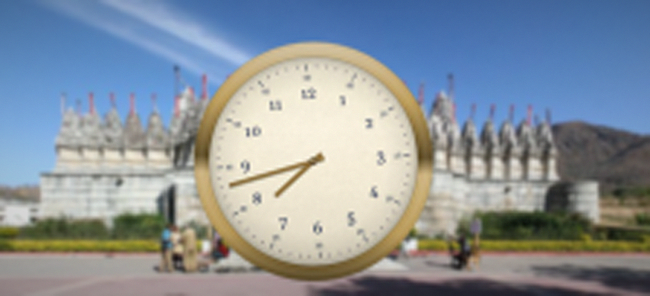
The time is 7:43
